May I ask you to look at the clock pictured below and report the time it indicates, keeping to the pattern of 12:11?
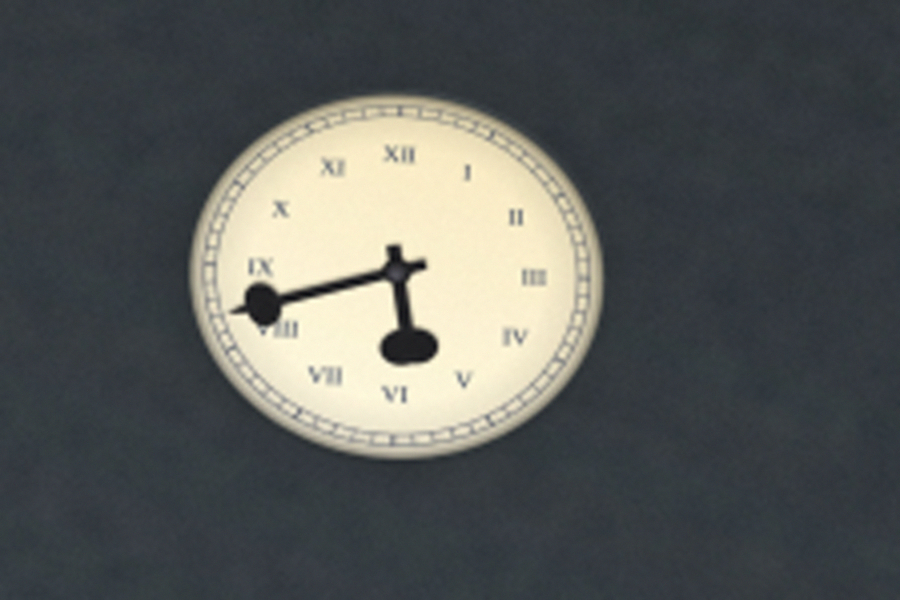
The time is 5:42
